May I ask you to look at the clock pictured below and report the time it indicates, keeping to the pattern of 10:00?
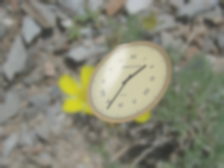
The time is 1:34
